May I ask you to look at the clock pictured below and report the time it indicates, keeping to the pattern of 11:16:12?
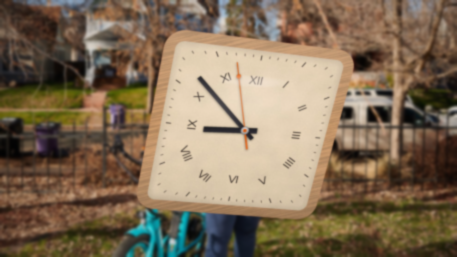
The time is 8:51:57
